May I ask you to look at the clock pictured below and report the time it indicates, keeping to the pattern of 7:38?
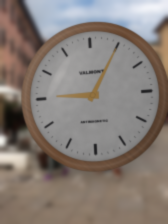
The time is 9:05
